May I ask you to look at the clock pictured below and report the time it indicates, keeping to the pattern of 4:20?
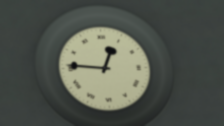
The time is 12:46
